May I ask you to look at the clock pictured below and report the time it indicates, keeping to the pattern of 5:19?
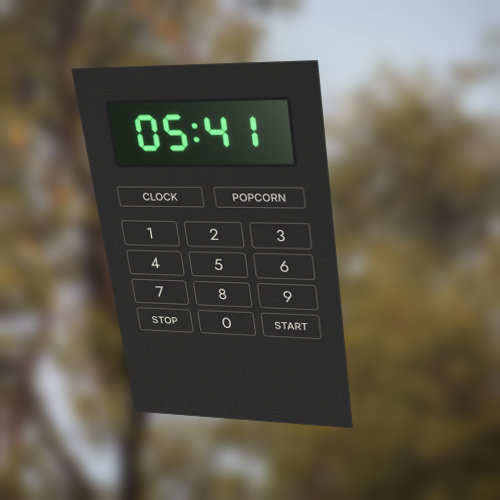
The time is 5:41
